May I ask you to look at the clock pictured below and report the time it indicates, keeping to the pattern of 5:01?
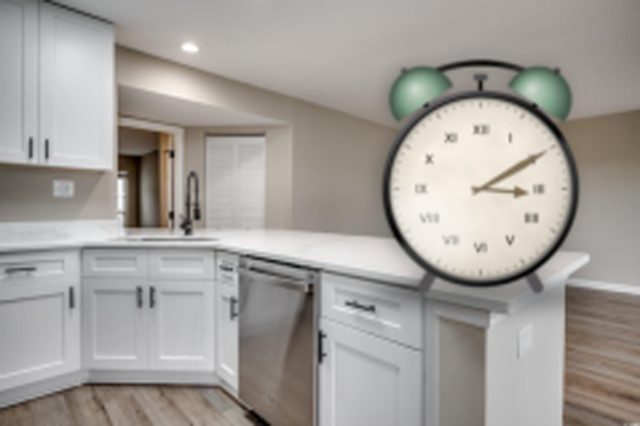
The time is 3:10
